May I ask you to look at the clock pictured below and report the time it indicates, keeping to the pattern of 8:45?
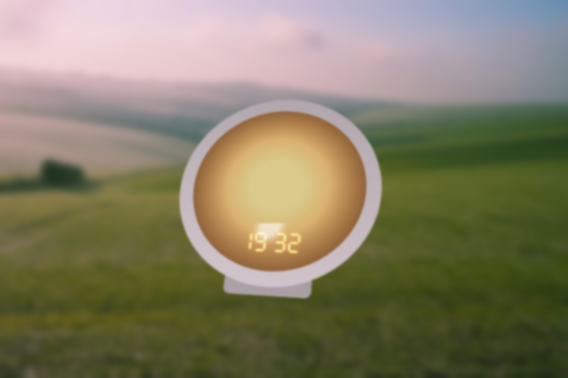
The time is 19:32
